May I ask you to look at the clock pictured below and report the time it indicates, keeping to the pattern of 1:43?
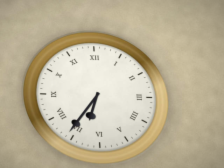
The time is 6:36
